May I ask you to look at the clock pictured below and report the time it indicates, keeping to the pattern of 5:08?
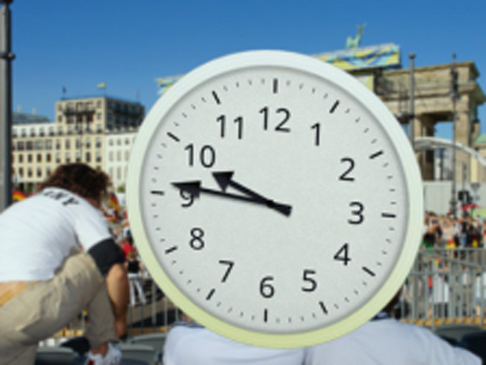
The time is 9:46
